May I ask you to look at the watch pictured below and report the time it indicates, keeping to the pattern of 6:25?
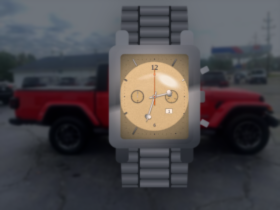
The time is 2:33
